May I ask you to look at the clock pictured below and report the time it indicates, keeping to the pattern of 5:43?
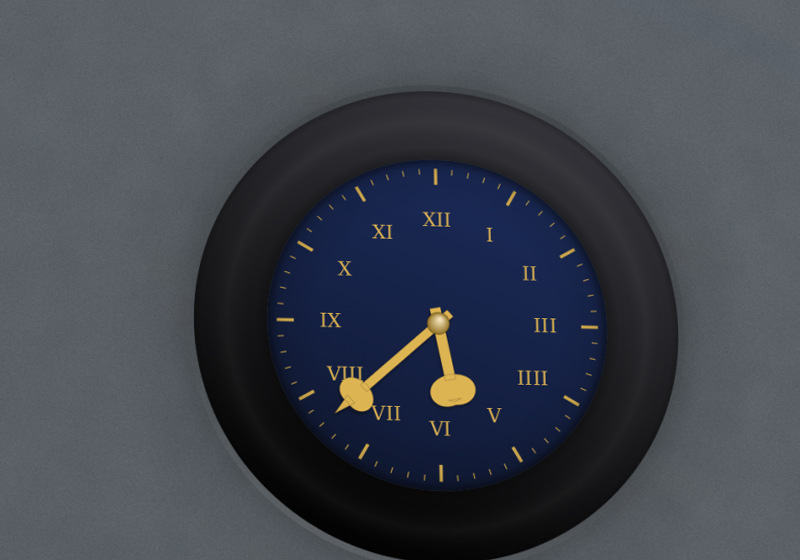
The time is 5:38
